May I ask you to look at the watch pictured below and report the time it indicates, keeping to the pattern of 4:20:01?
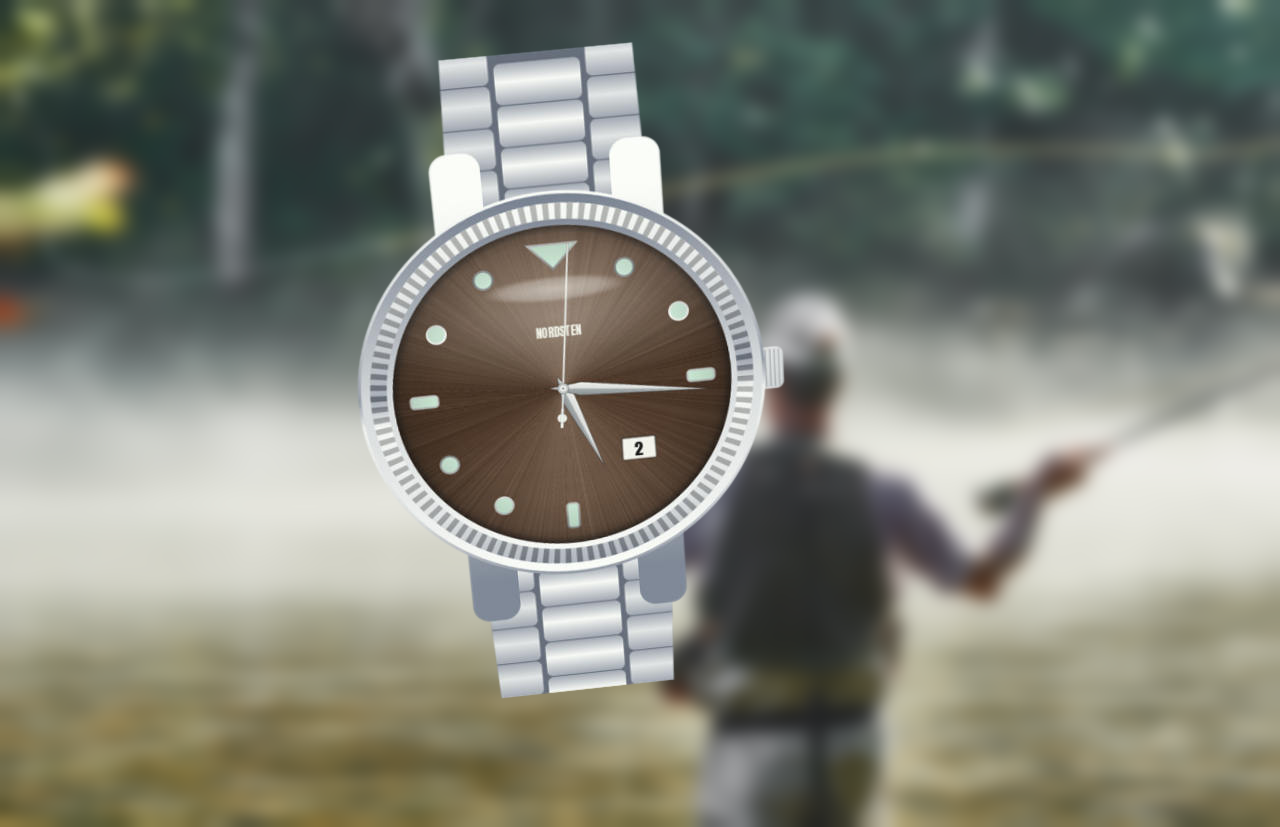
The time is 5:16:01
